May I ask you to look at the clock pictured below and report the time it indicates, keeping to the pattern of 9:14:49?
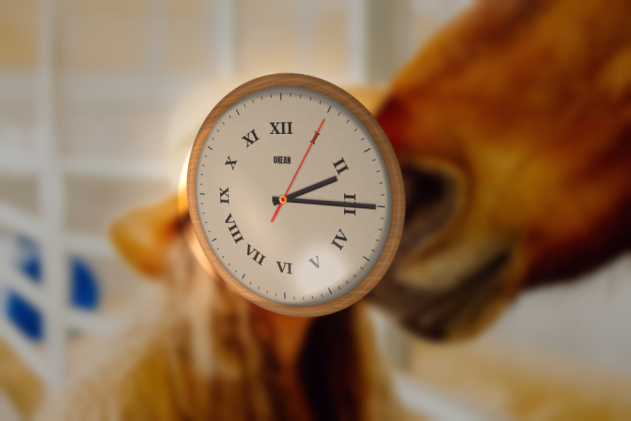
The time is 2:15:05
